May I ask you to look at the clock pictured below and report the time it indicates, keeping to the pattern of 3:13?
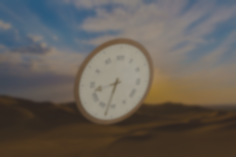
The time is 8:32
